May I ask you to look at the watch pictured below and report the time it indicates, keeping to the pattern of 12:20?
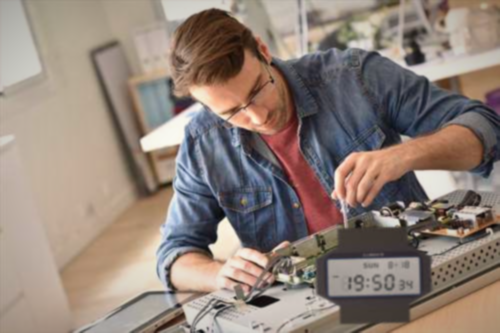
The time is 19:50
